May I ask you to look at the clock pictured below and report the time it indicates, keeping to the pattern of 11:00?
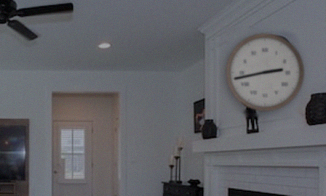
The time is 2:43
